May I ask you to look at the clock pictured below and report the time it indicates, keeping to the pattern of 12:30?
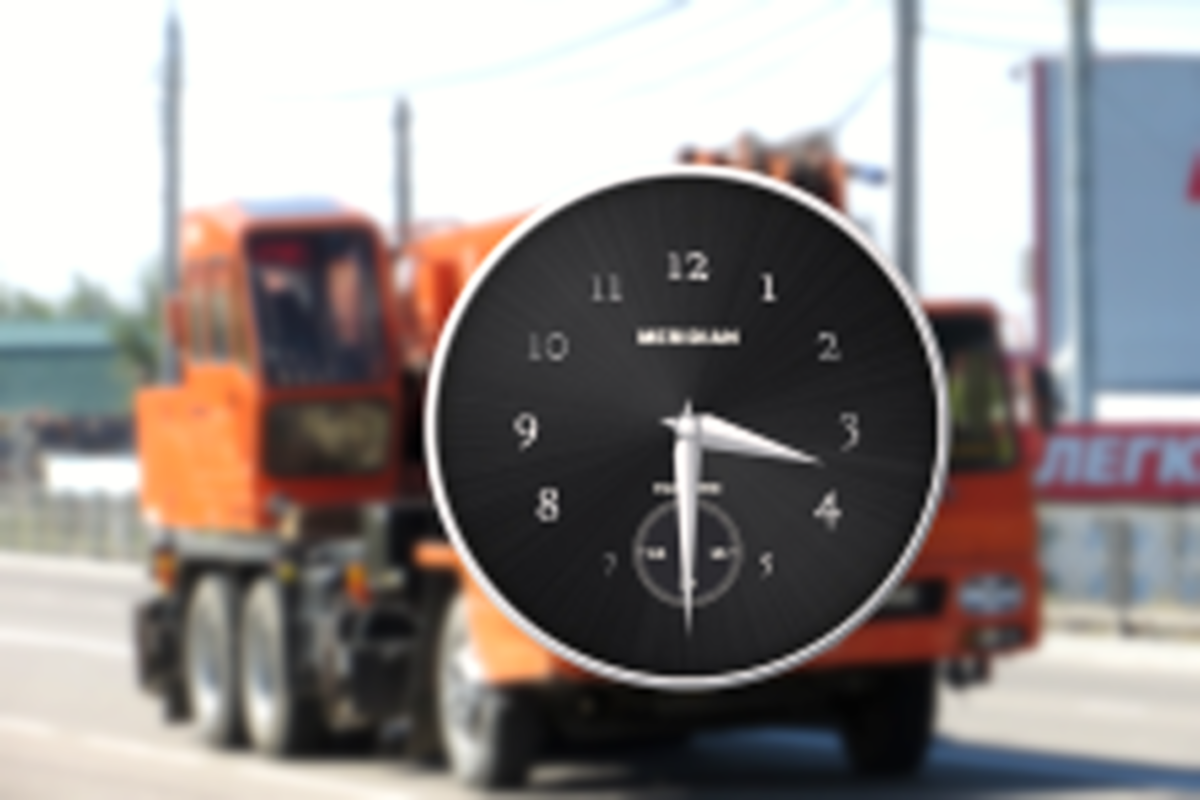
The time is 3:30
